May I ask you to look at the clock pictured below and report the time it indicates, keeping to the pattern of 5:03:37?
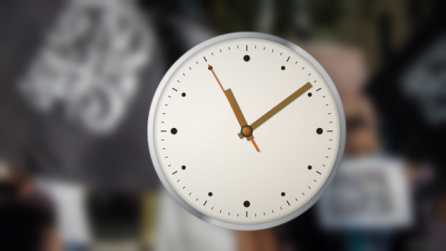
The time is 11:08:55
